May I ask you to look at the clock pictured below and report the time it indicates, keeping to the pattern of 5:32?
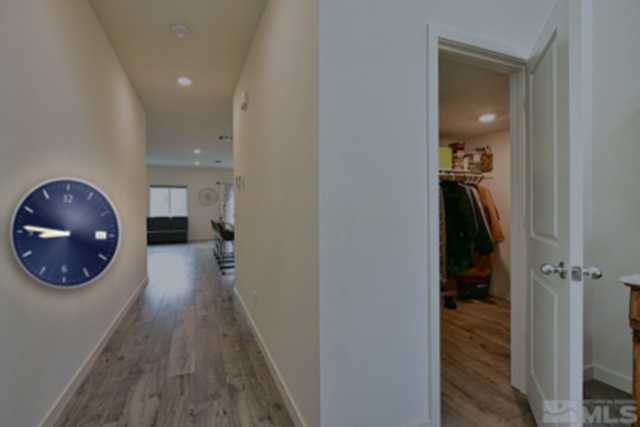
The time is 8:46
